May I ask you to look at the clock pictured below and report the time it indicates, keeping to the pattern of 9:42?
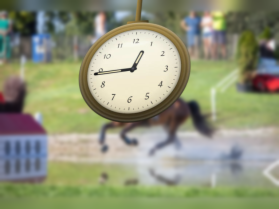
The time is 12:44
